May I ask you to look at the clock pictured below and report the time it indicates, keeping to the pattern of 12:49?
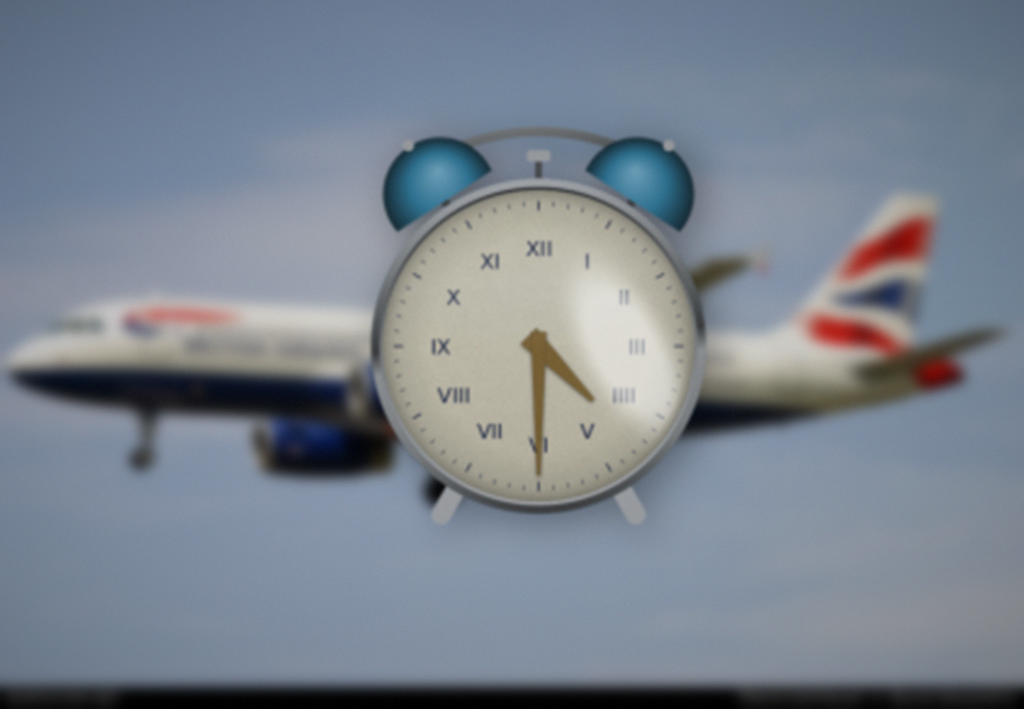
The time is 4:30
